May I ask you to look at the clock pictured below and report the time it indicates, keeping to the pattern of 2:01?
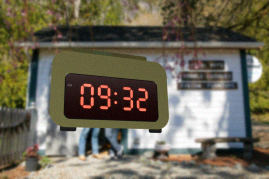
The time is 9:32
